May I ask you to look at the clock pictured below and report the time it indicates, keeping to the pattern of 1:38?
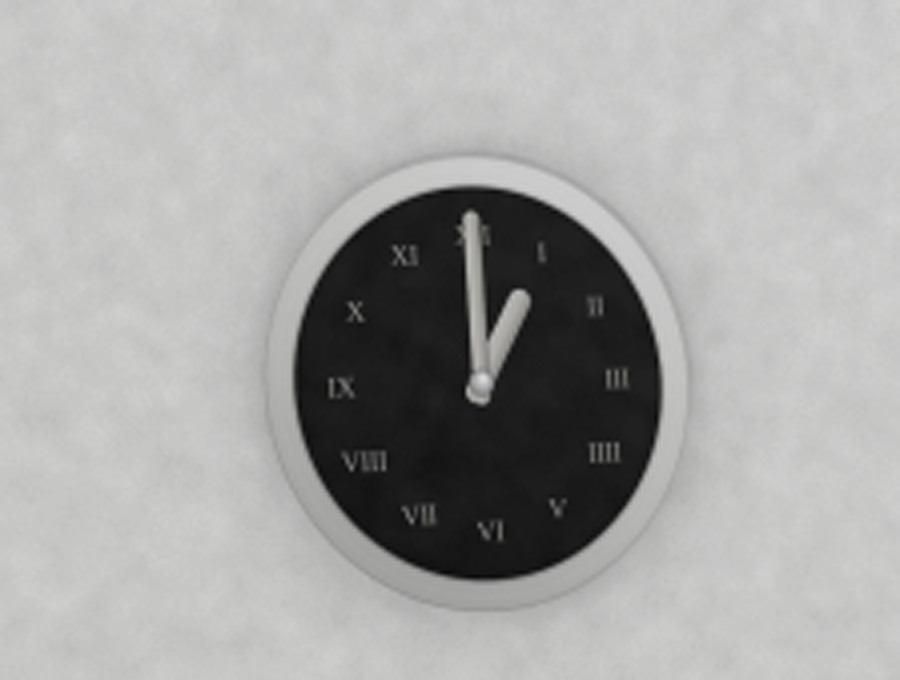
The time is 1:00
